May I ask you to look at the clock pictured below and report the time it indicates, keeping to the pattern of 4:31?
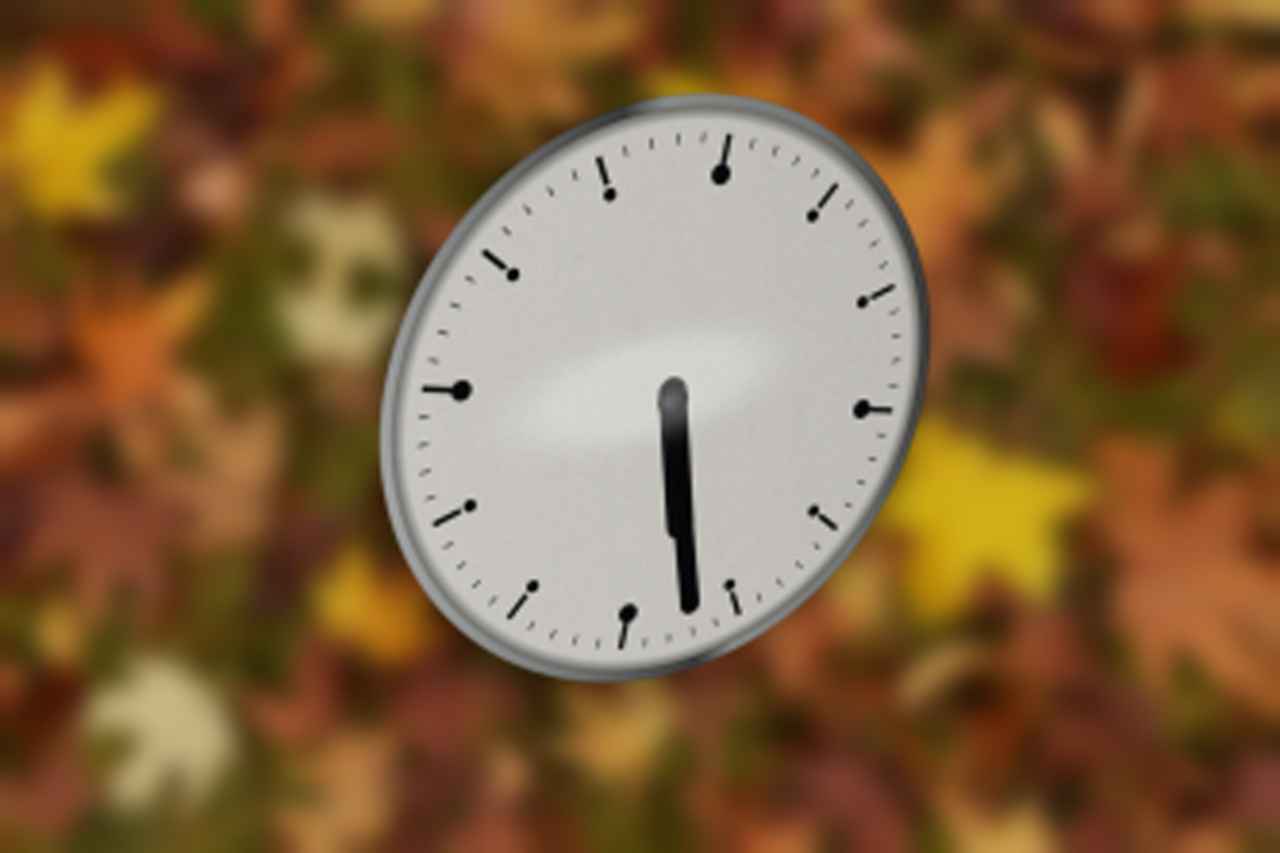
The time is 5:27
